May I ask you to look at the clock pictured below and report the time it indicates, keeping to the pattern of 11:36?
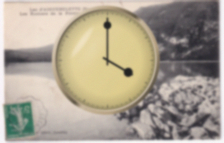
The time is 4:00
